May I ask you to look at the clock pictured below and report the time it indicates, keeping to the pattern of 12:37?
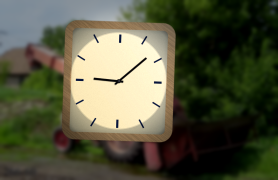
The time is 9:08
